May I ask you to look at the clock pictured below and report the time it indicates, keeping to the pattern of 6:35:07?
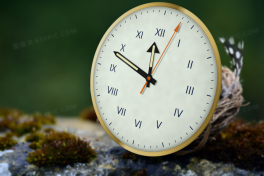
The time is 11:48:03
